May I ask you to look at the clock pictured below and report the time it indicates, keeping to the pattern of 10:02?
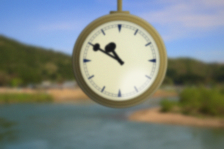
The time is 10:50
